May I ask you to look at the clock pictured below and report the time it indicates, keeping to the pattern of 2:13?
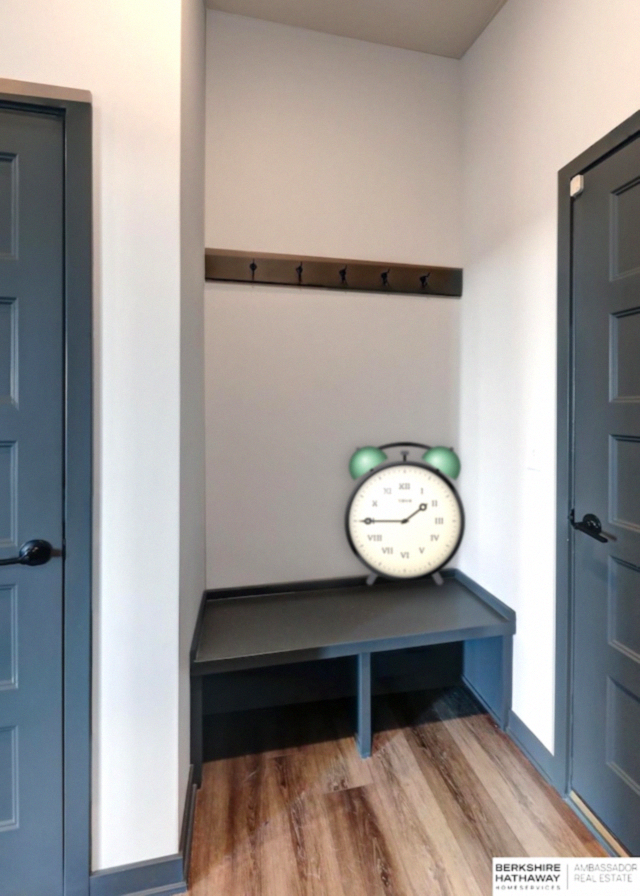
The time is 1:45
